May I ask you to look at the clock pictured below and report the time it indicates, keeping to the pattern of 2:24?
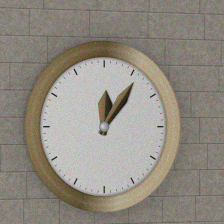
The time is 12:06
